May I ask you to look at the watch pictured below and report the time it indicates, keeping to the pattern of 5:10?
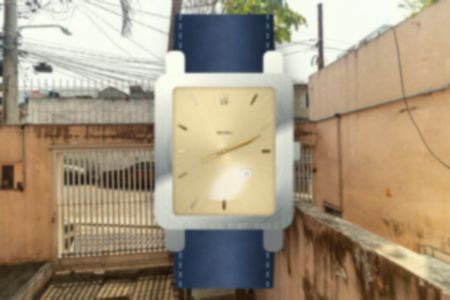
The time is 8:11
